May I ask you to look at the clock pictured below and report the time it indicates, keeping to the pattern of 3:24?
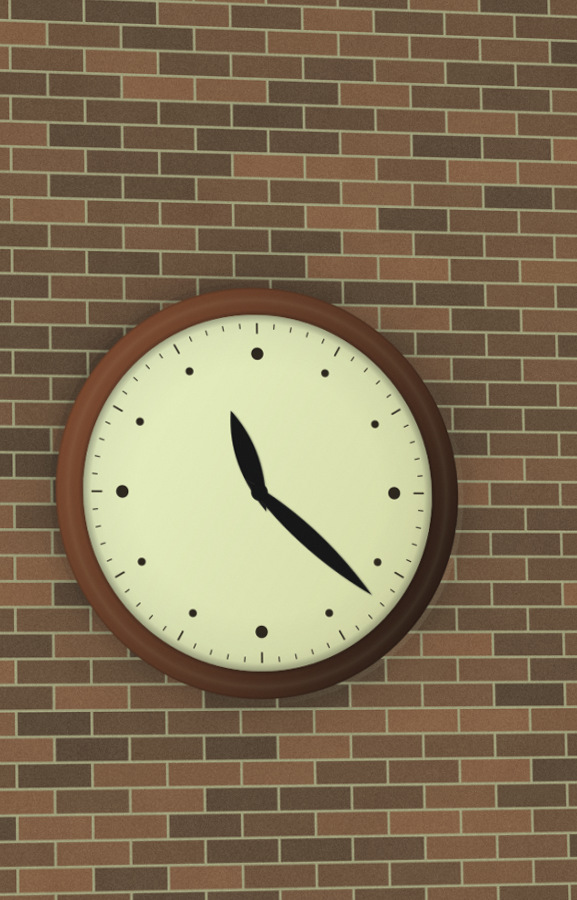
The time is 11:22
